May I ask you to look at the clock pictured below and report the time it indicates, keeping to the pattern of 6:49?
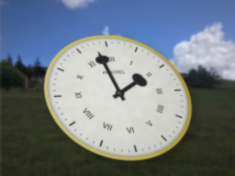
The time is 1:58
